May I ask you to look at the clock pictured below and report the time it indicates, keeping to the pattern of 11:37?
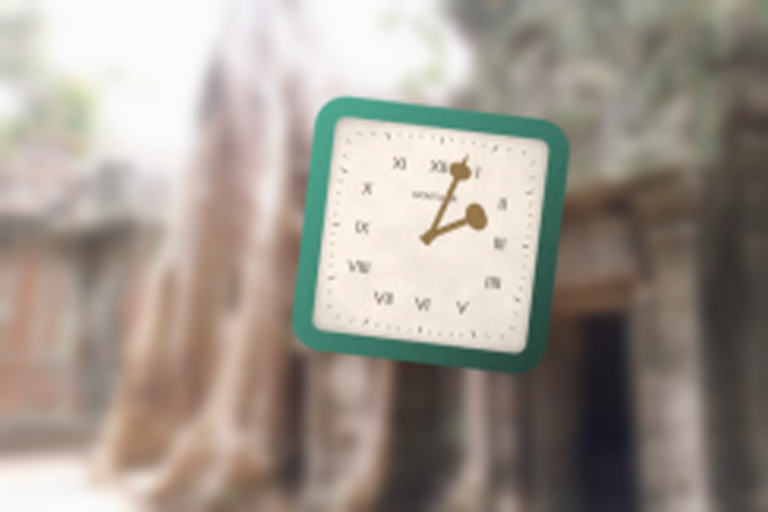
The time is 2:03
